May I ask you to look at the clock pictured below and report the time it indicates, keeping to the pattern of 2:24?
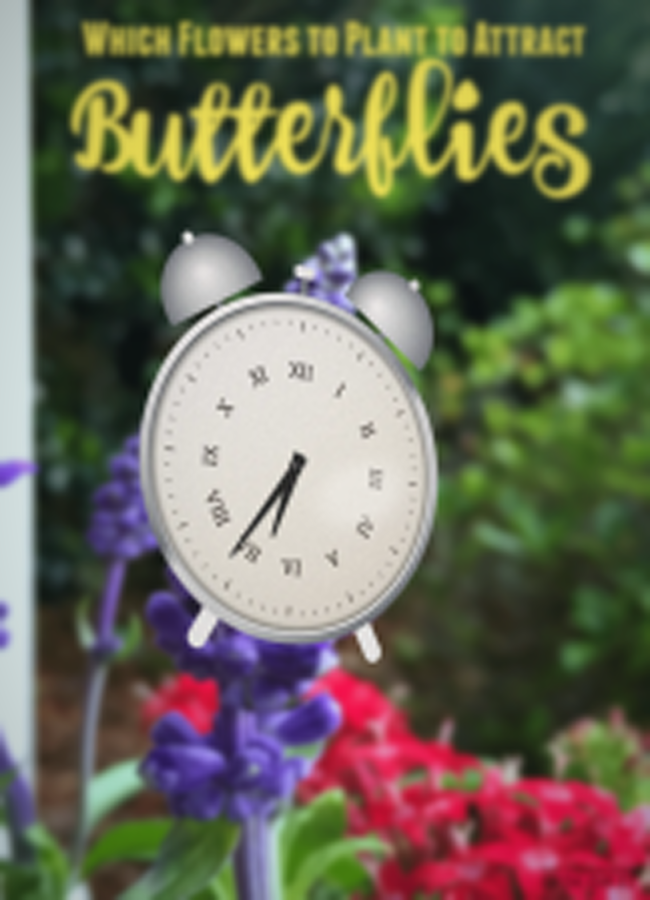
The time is 6:36
